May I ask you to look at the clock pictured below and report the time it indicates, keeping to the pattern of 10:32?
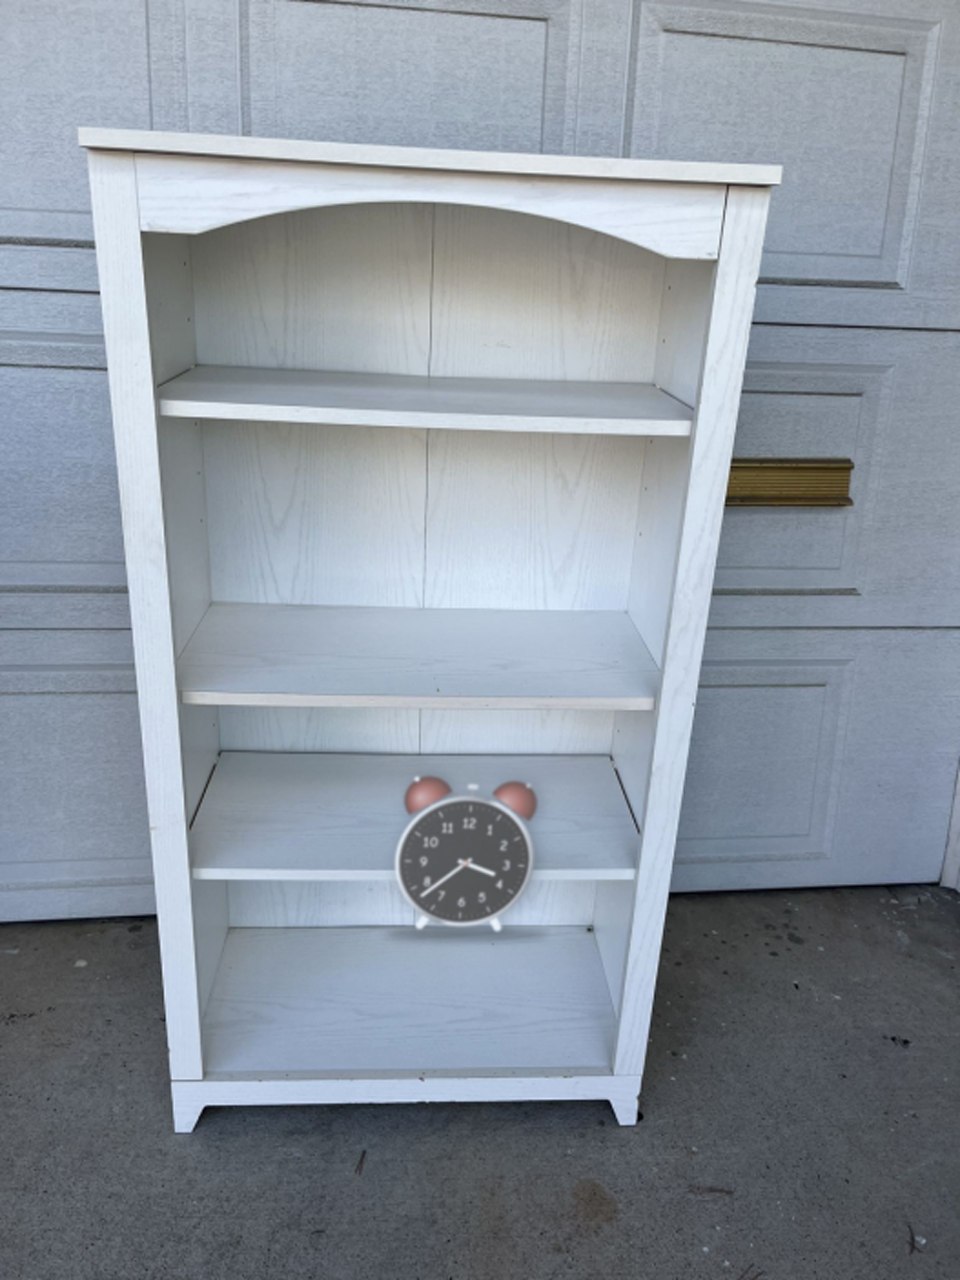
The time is 3:38
